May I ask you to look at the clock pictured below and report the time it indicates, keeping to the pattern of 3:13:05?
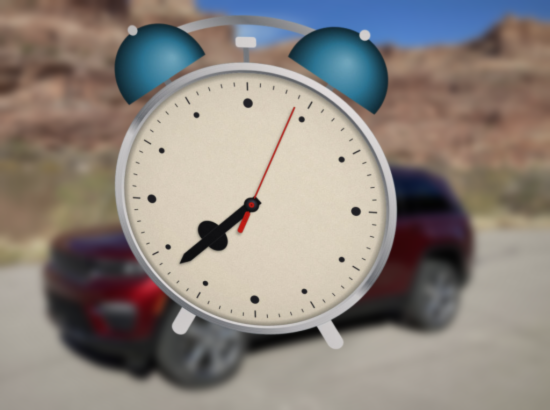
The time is 7:38:04
